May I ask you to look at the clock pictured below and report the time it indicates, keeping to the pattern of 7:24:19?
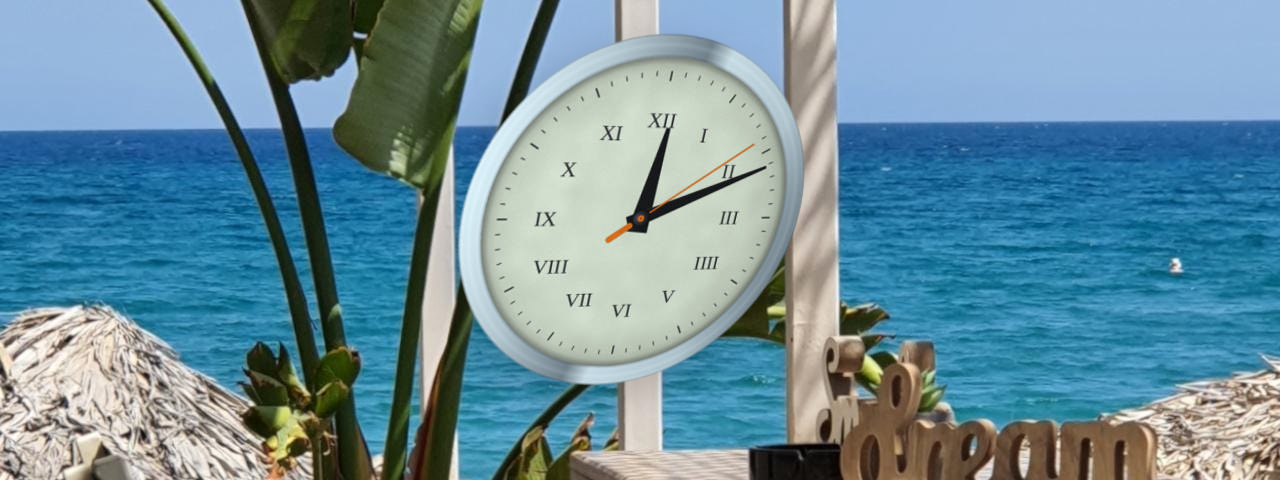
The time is 12:11:09
